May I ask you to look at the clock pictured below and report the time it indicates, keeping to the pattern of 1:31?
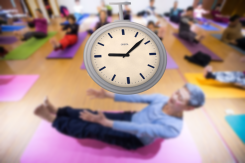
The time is 9:08
